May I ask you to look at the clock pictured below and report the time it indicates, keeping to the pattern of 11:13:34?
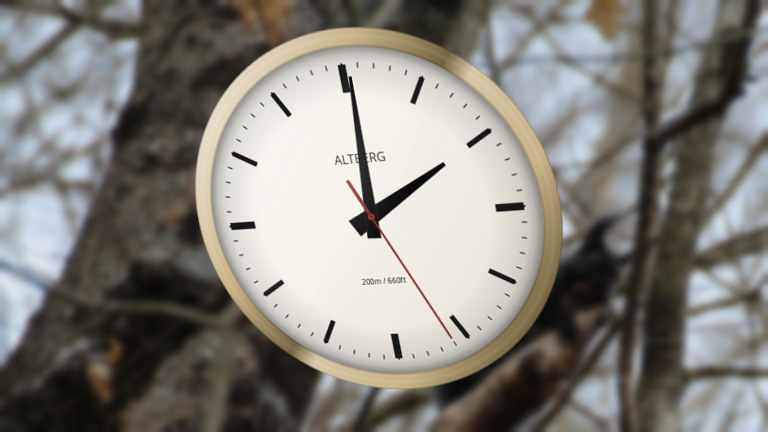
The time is 2:00:26
